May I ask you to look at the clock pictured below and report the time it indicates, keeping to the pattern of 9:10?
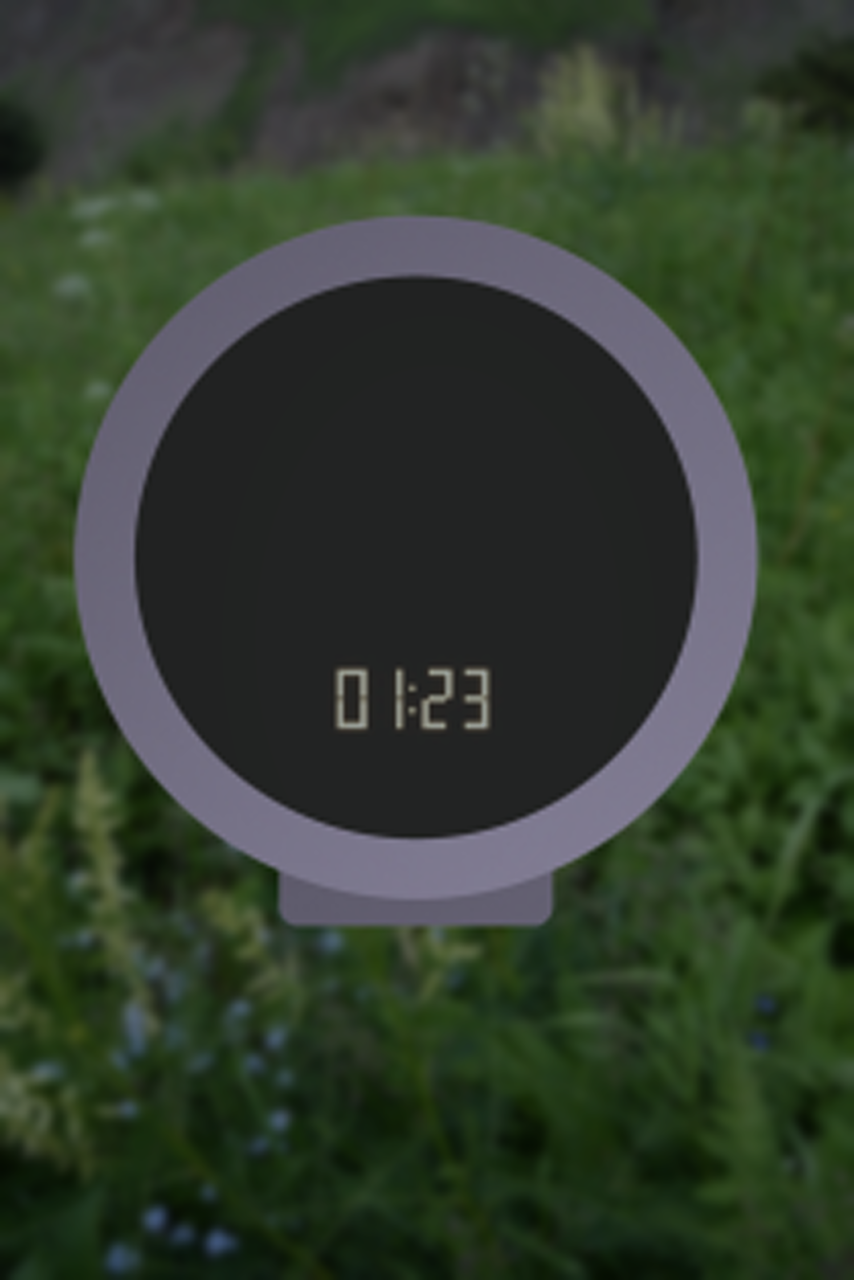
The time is 1:23
